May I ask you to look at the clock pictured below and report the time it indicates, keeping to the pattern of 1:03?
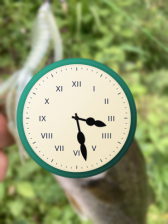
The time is 3:28
